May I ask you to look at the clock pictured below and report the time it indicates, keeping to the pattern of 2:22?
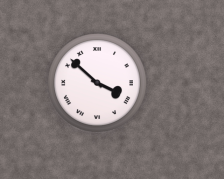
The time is 3:52
